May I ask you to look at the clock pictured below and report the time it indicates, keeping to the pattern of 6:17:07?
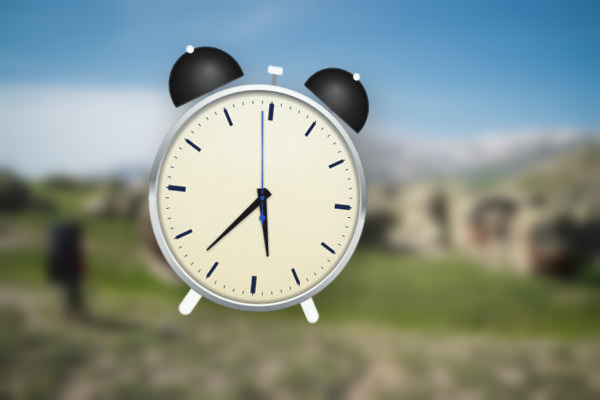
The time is 5:36:59
